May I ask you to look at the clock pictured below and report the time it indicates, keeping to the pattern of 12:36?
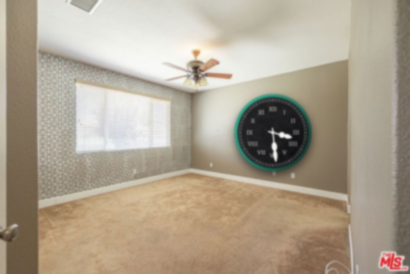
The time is 3:29
